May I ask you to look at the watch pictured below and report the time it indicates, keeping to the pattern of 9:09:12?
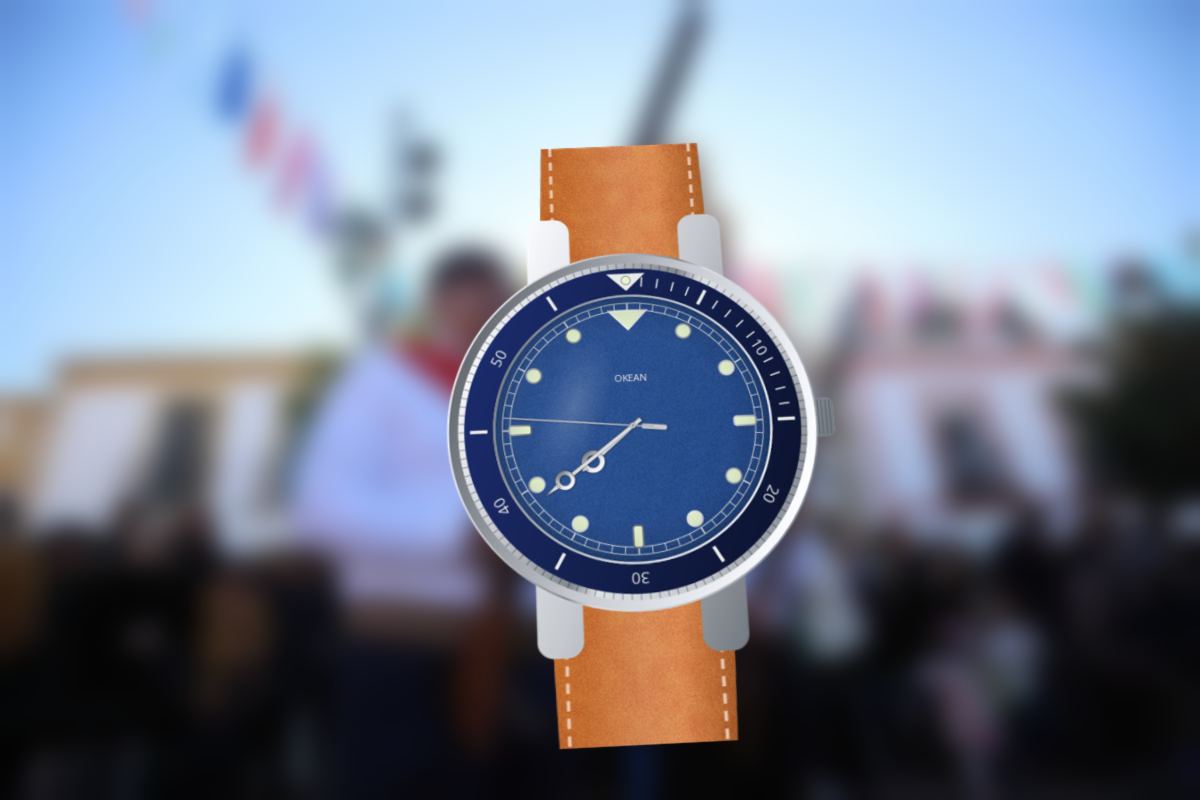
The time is 7:38:46
